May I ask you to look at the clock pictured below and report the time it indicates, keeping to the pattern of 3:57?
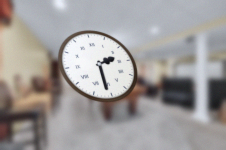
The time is 2:31
